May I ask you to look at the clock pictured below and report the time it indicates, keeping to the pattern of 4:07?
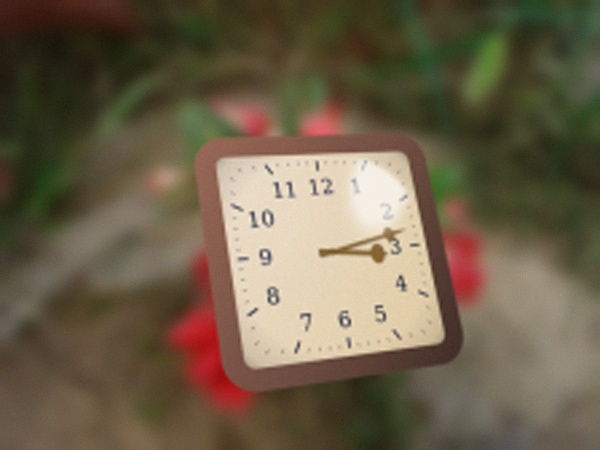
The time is 3:13
